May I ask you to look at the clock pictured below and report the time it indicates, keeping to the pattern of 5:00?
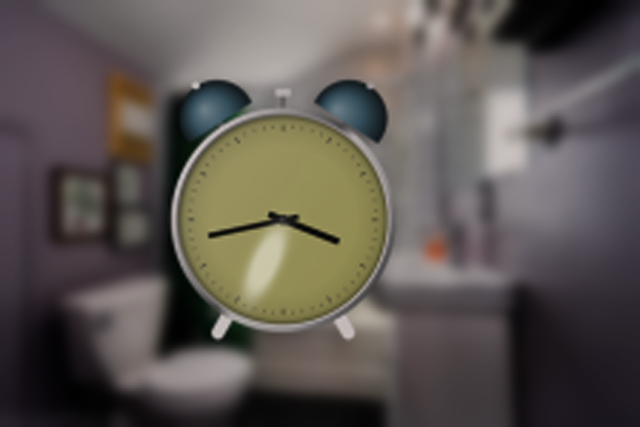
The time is 3:43
